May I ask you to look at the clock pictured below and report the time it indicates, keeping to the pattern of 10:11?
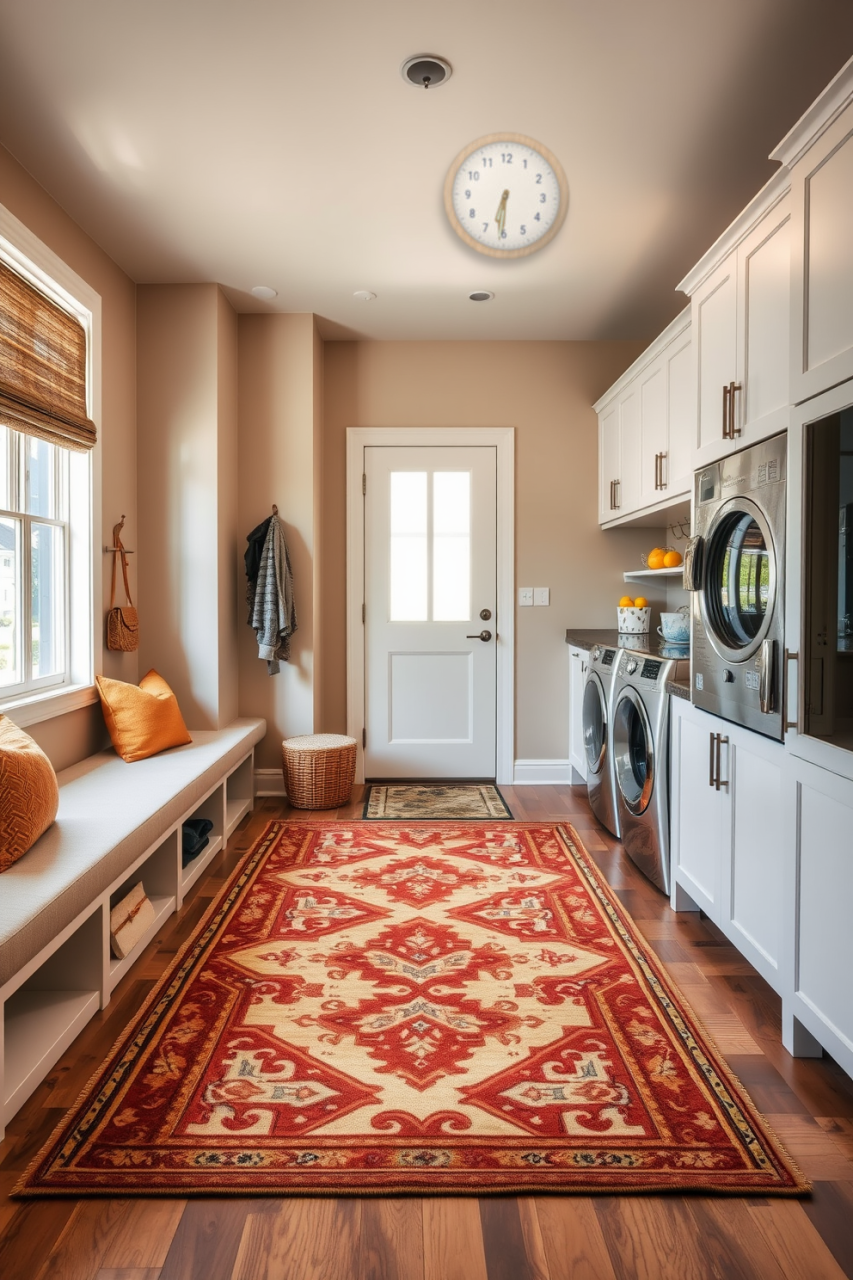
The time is 6:31
